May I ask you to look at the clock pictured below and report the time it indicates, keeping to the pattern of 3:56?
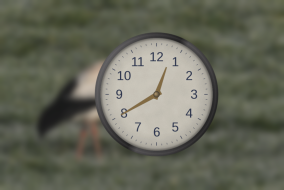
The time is 12:40
